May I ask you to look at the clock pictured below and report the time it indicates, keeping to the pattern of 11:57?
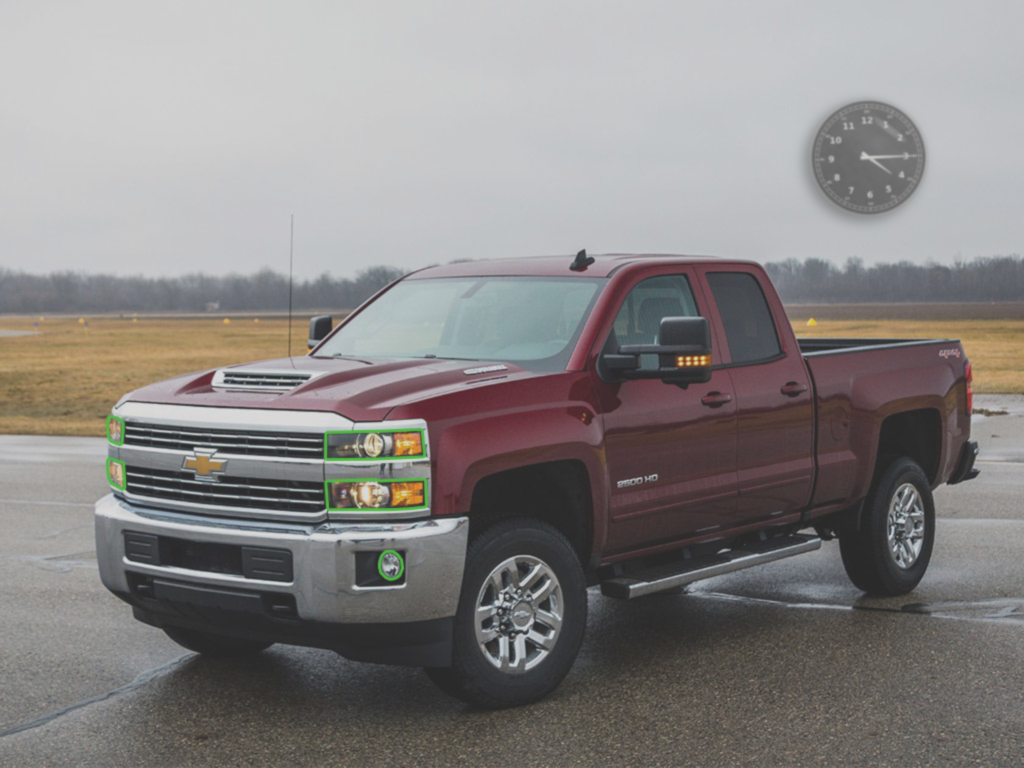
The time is 4:15
